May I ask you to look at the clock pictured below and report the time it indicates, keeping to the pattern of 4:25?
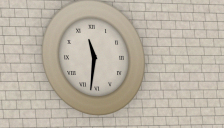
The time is 11:32
